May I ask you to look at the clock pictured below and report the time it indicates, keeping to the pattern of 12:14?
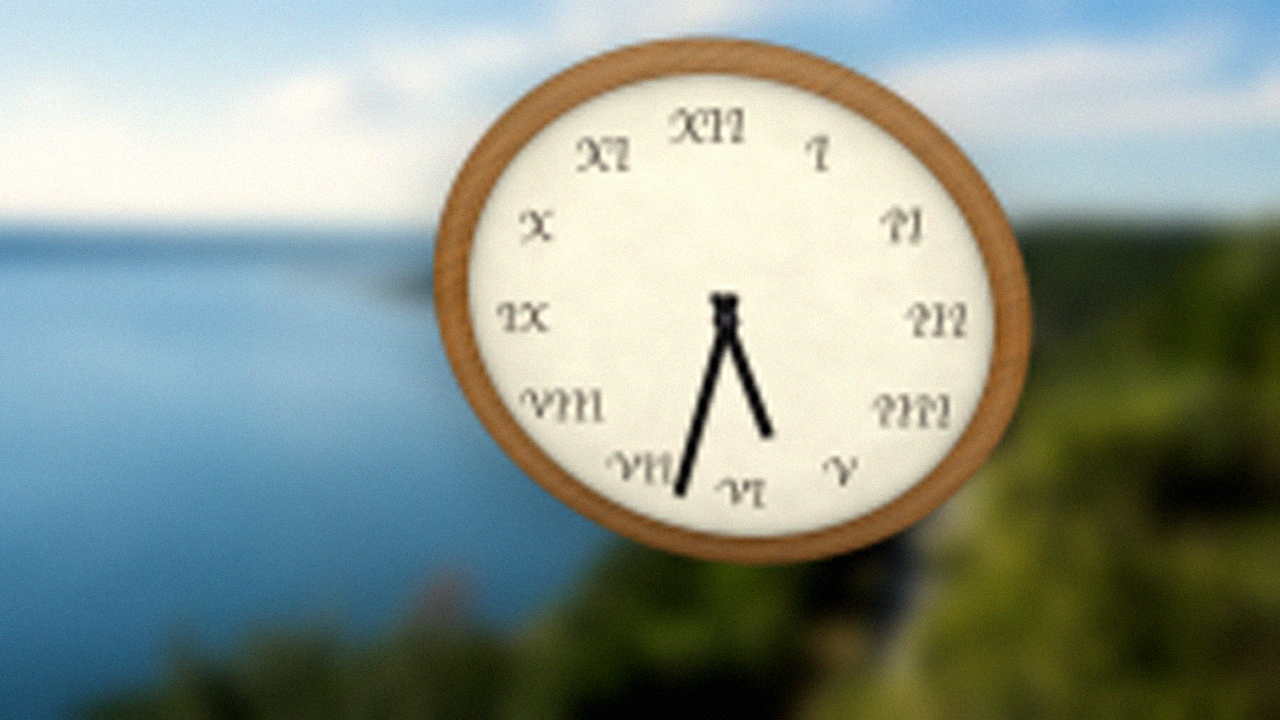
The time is 5:33
